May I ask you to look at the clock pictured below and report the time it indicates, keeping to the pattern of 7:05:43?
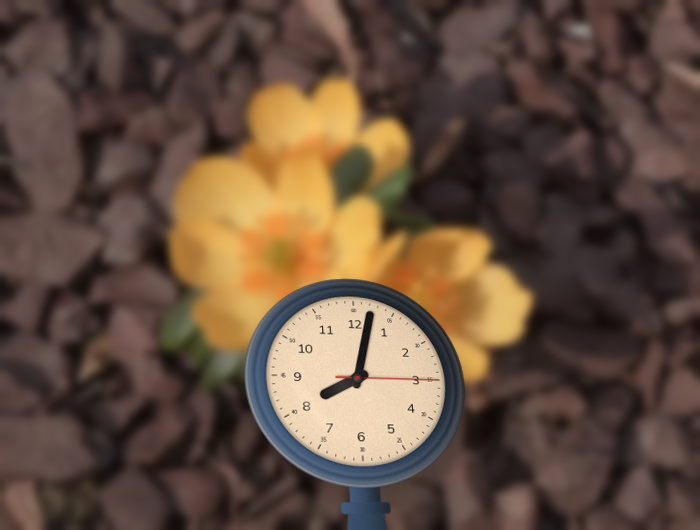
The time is 8:02:15
